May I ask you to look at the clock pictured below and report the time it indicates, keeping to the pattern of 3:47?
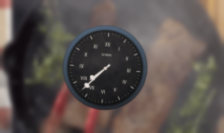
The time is 7:37
